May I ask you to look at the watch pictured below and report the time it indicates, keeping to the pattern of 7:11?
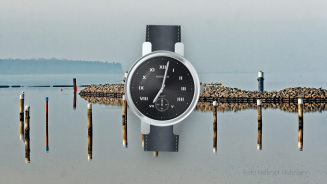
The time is 7:02
